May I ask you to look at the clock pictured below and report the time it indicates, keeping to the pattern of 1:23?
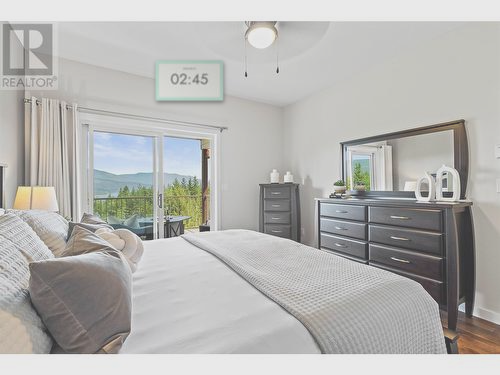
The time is 2:45
